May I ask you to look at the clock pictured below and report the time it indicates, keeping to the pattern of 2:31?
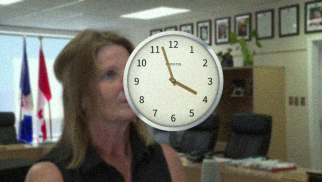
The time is 3:57
